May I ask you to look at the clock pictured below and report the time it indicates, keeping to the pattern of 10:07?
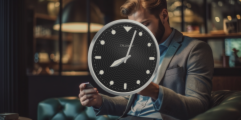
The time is 8:03
